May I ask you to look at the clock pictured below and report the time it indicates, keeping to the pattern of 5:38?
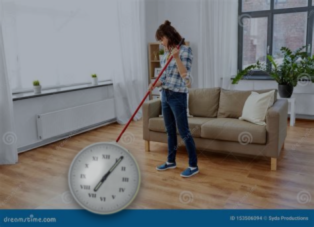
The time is 7:06
